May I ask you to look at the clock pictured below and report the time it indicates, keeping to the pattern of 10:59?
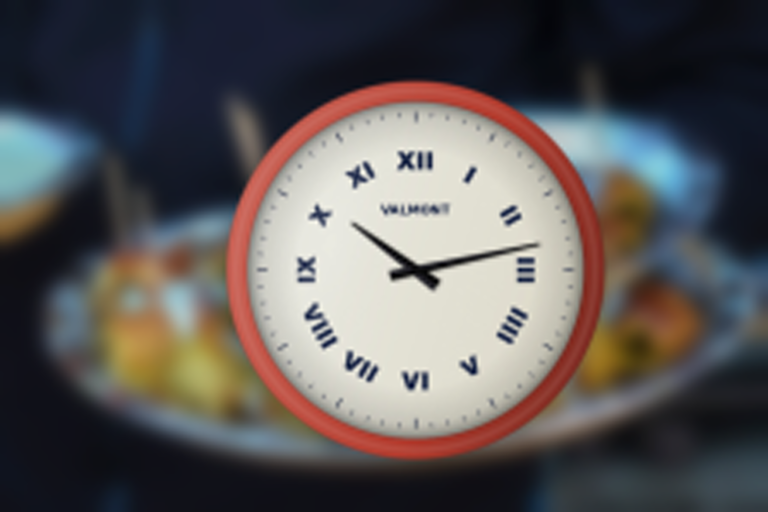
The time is 10:13
